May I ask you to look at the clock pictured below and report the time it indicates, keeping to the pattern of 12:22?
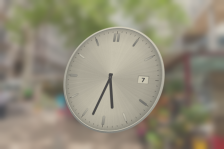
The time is 5:33
